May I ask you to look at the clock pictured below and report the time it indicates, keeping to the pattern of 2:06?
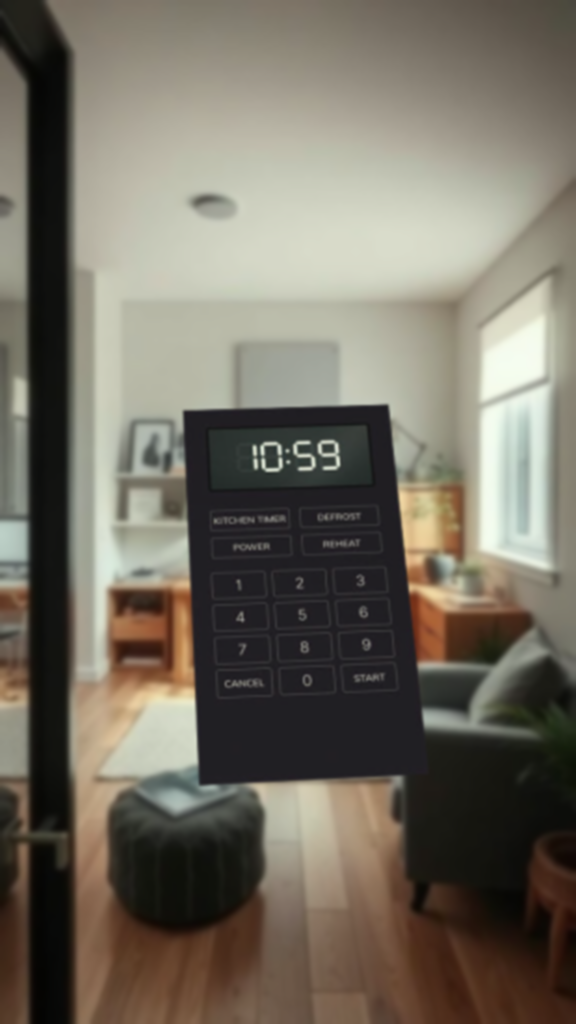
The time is 10:59
